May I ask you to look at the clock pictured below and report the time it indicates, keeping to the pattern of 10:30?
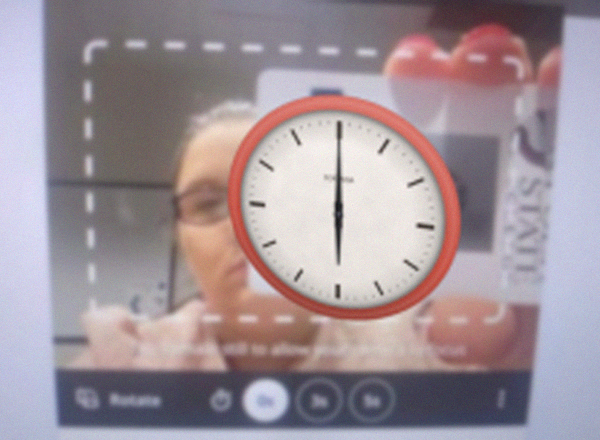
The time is 6:00
